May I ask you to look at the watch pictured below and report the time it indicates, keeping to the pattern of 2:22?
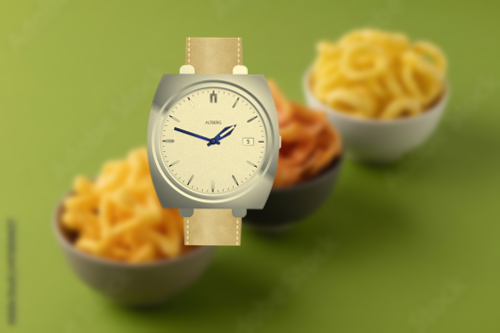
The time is 1:48
